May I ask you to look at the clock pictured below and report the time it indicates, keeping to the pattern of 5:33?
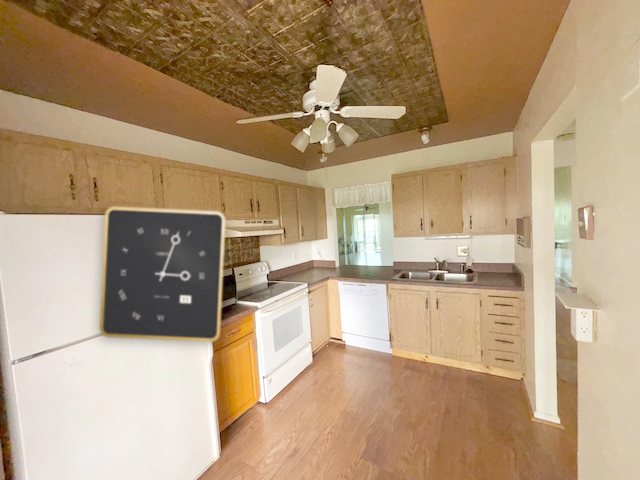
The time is 3:03
